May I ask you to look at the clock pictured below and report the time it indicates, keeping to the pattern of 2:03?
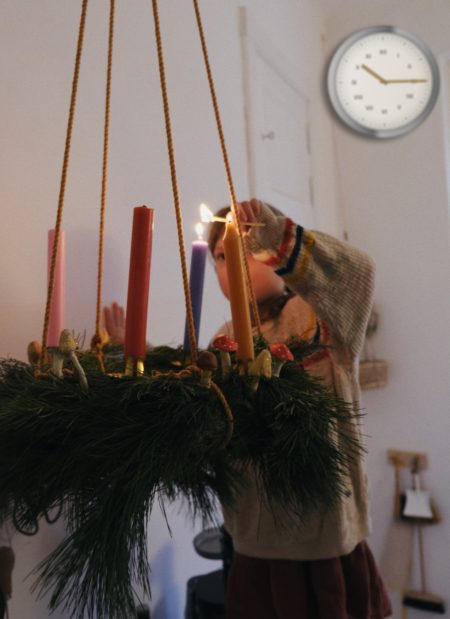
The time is 10:15
